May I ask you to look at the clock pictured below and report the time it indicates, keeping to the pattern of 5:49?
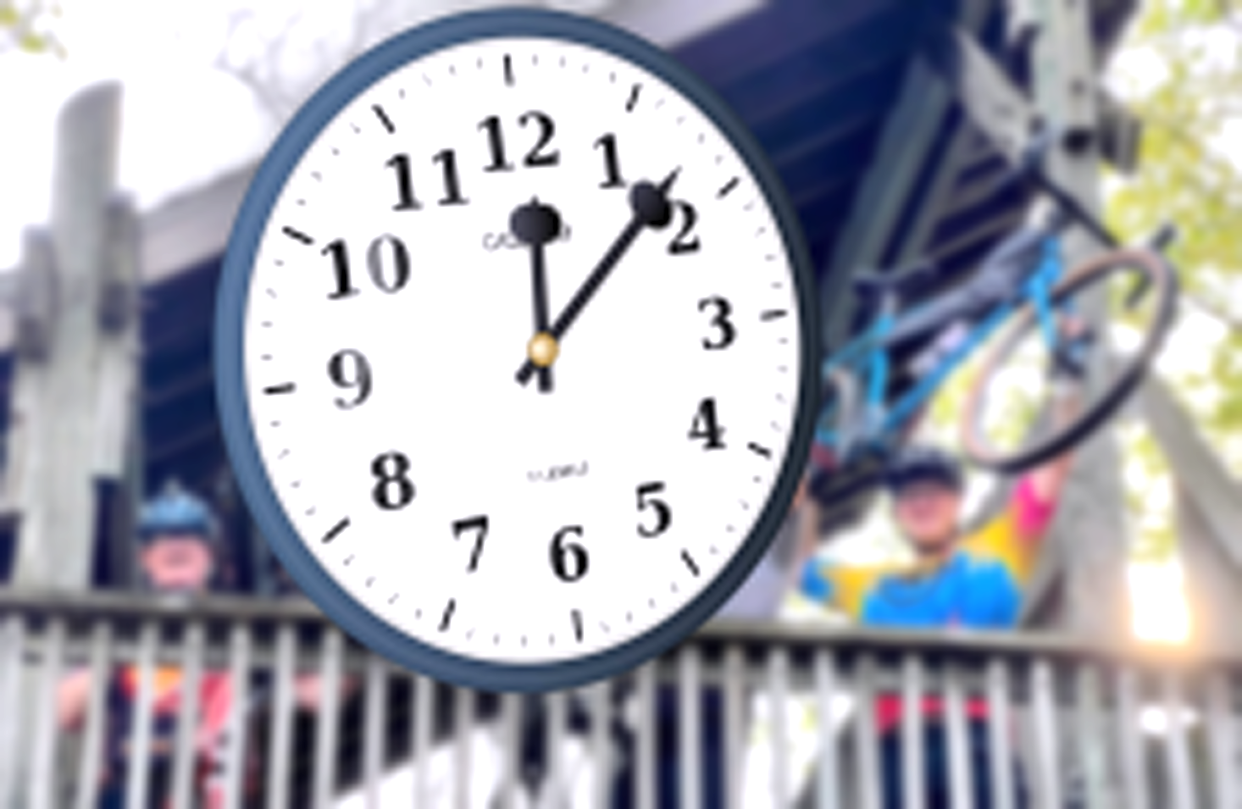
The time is 12:08
